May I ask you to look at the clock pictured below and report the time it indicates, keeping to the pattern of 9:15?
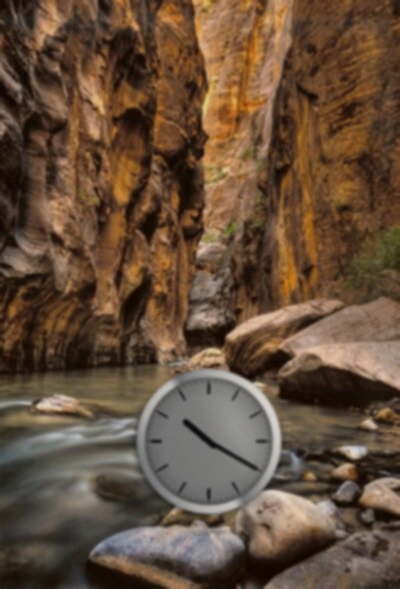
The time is 10:20
